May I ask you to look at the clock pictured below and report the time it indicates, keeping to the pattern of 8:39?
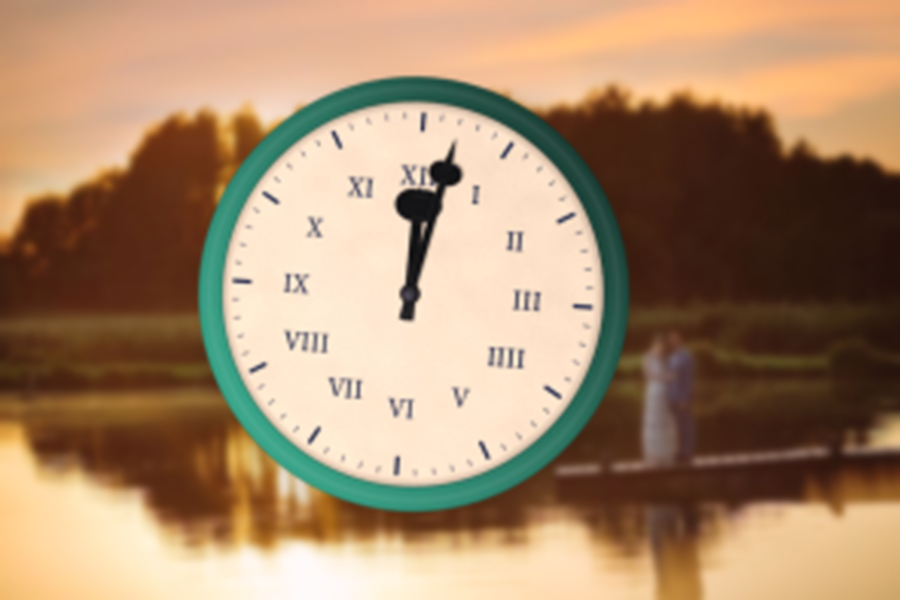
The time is 12:02
